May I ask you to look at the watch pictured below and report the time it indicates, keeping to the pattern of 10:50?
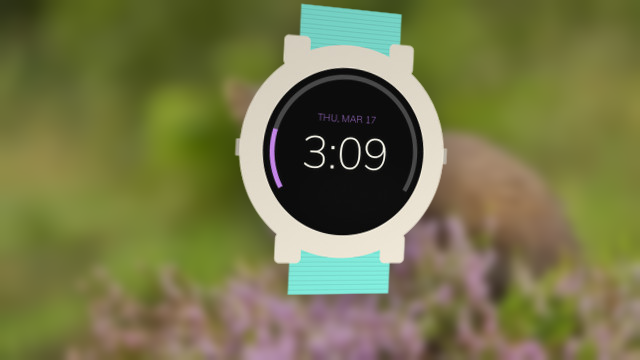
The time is 3:09
